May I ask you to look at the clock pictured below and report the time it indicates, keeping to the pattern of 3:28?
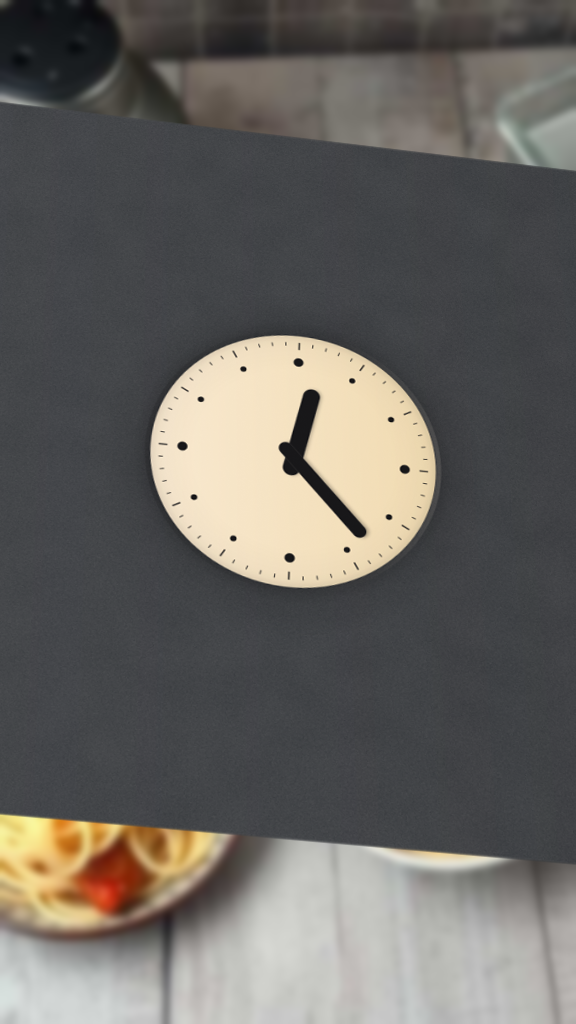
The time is 12:23
